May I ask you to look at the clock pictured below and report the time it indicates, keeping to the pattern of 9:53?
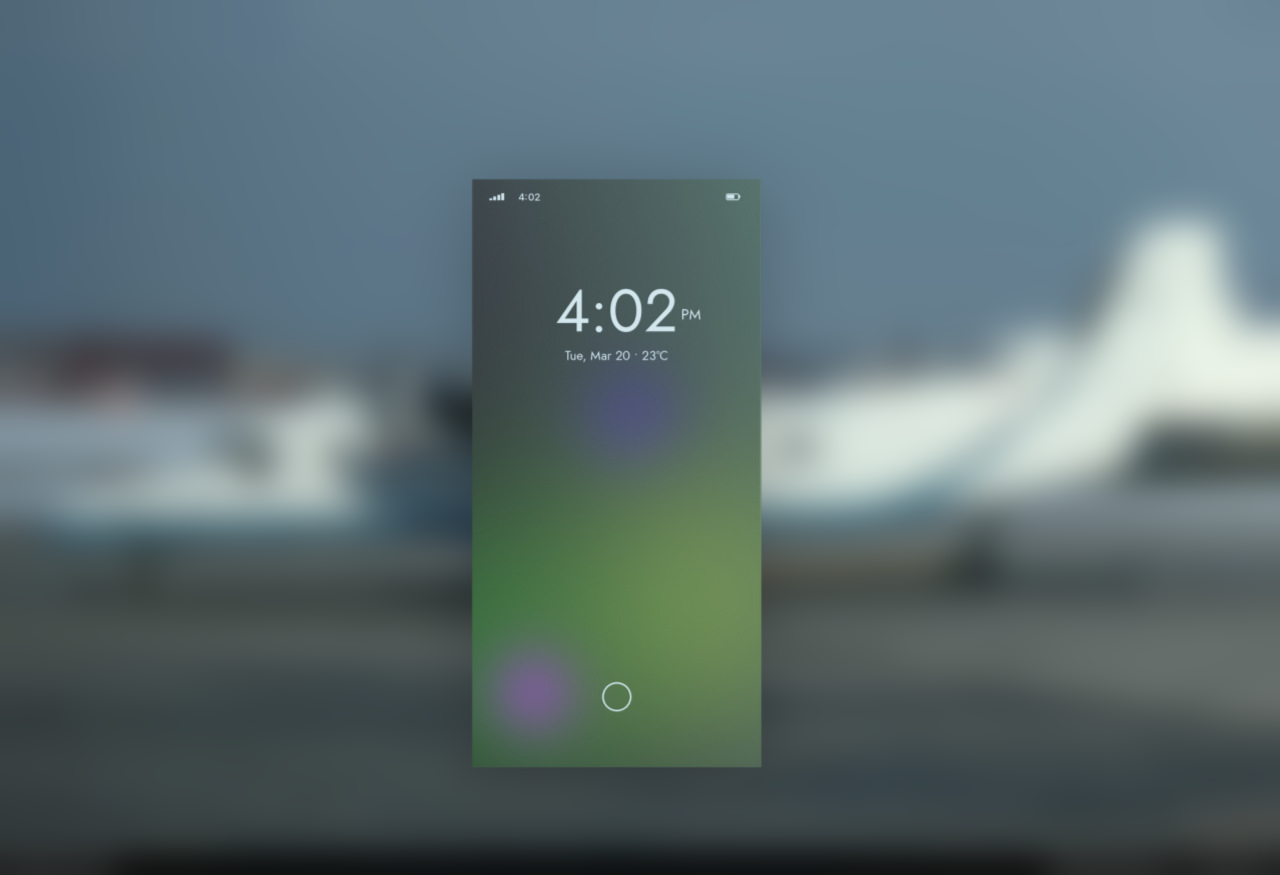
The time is 4:02
